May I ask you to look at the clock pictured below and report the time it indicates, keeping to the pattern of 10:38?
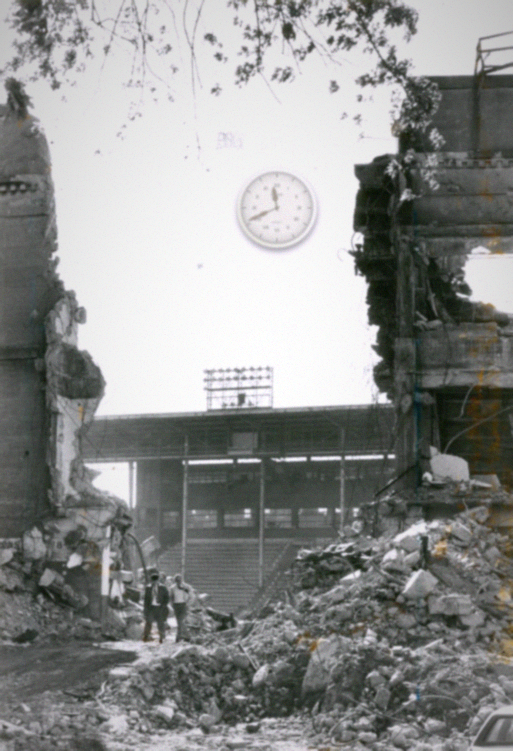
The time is 11:41
